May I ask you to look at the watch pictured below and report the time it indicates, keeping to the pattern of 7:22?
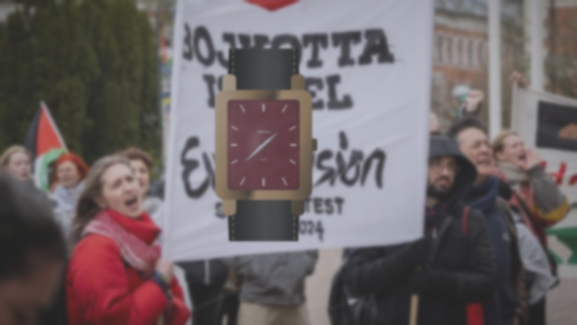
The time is 1:38
